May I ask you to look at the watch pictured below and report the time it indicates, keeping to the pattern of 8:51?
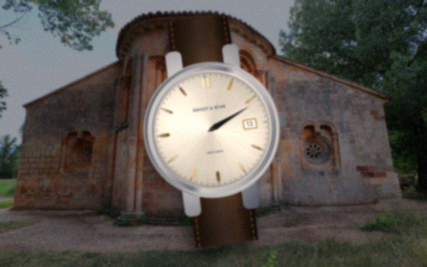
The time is 2:11
